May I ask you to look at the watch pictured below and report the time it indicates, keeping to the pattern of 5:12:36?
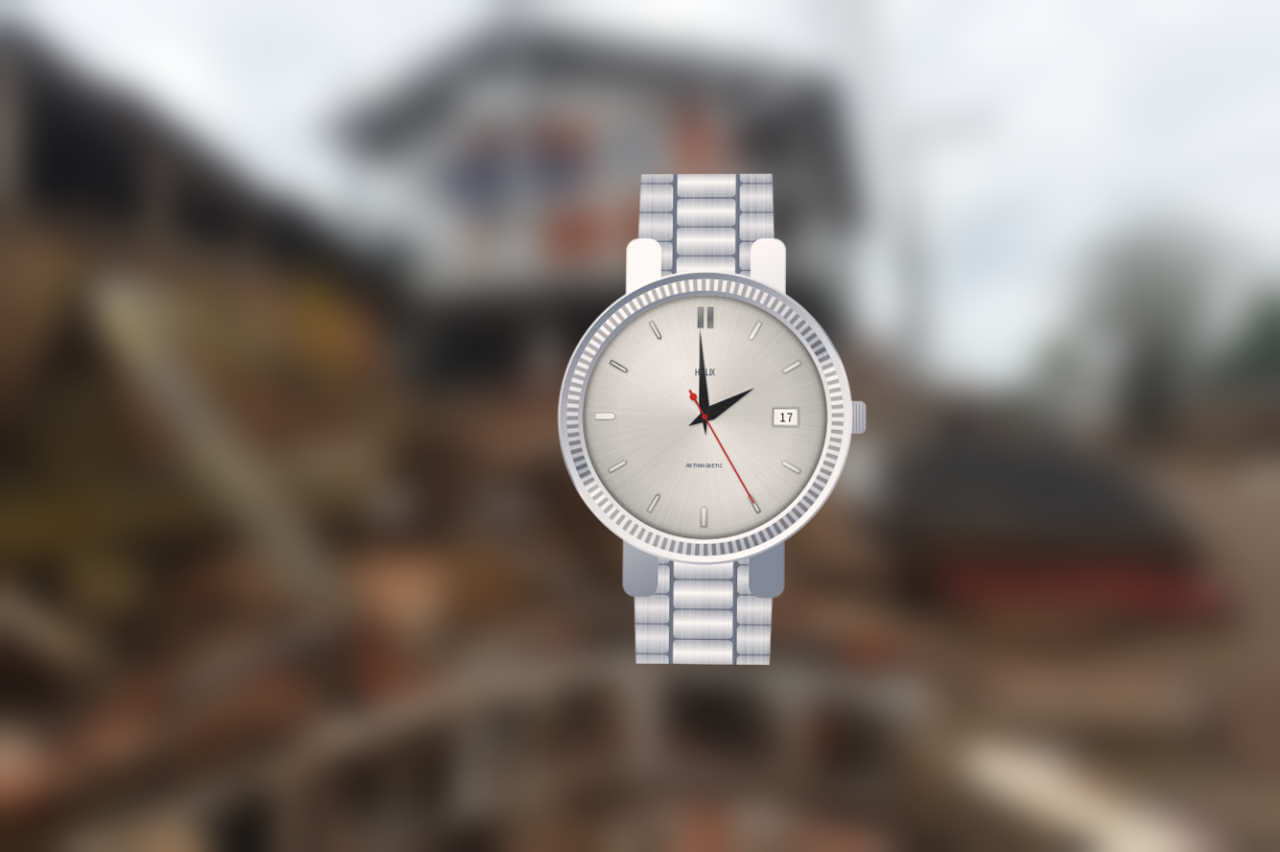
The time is 1:59:25
